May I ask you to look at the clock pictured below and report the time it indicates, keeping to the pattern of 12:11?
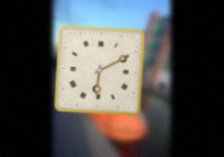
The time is 6:10
